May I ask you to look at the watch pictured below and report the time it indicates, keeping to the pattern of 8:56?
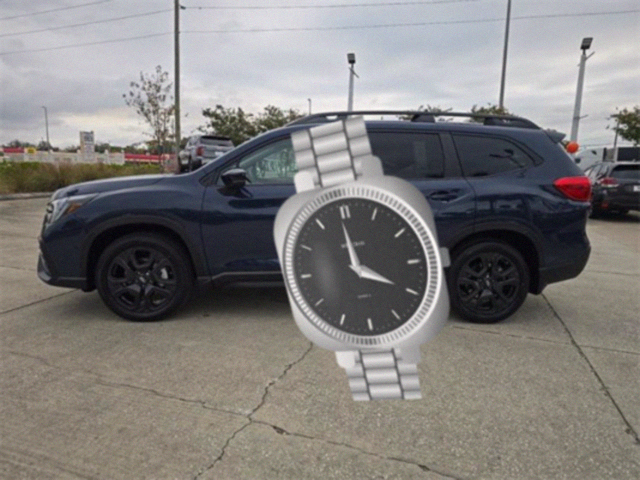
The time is 3:59
